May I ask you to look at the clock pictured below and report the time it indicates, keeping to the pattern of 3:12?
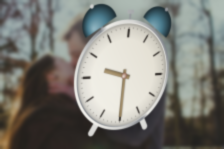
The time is 9:30
